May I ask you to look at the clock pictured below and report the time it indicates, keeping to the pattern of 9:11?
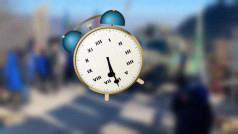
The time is 6:31
